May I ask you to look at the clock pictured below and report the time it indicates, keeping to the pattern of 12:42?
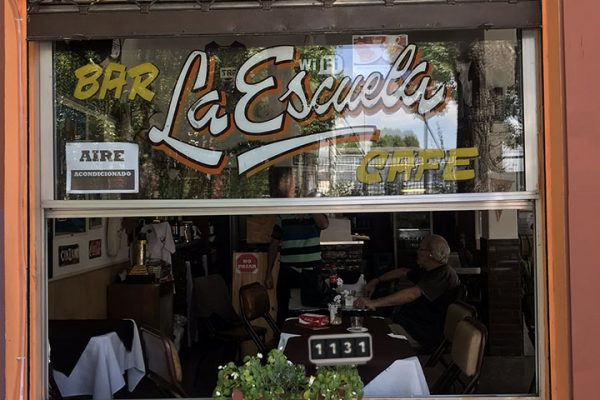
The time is 11:31
